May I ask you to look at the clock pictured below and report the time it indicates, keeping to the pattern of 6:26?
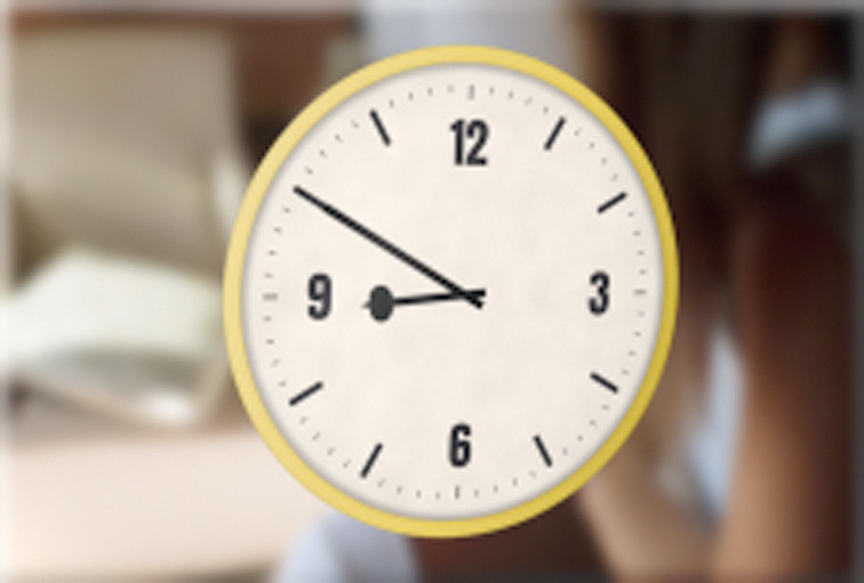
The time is 8:50
